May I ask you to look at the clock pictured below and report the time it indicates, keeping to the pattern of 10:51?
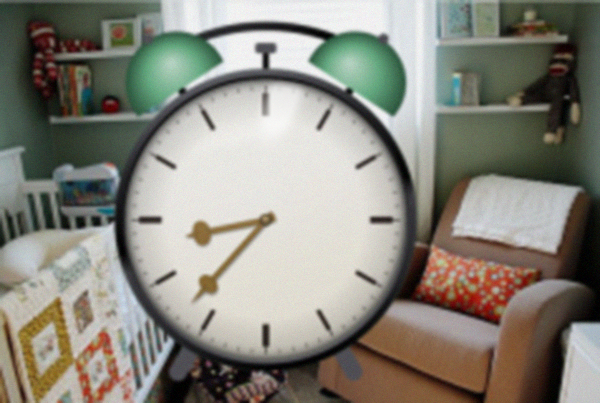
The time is 8:37
